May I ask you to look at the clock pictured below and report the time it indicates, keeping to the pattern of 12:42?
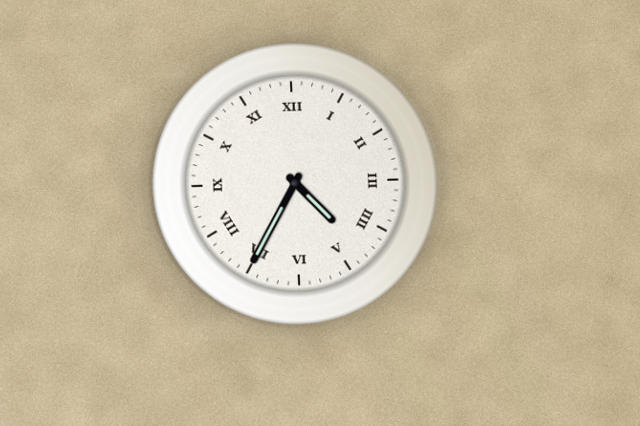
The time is 4:35
